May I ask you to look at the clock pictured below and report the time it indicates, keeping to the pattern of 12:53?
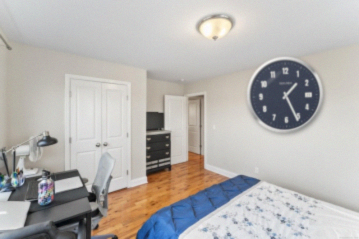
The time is 1:26
